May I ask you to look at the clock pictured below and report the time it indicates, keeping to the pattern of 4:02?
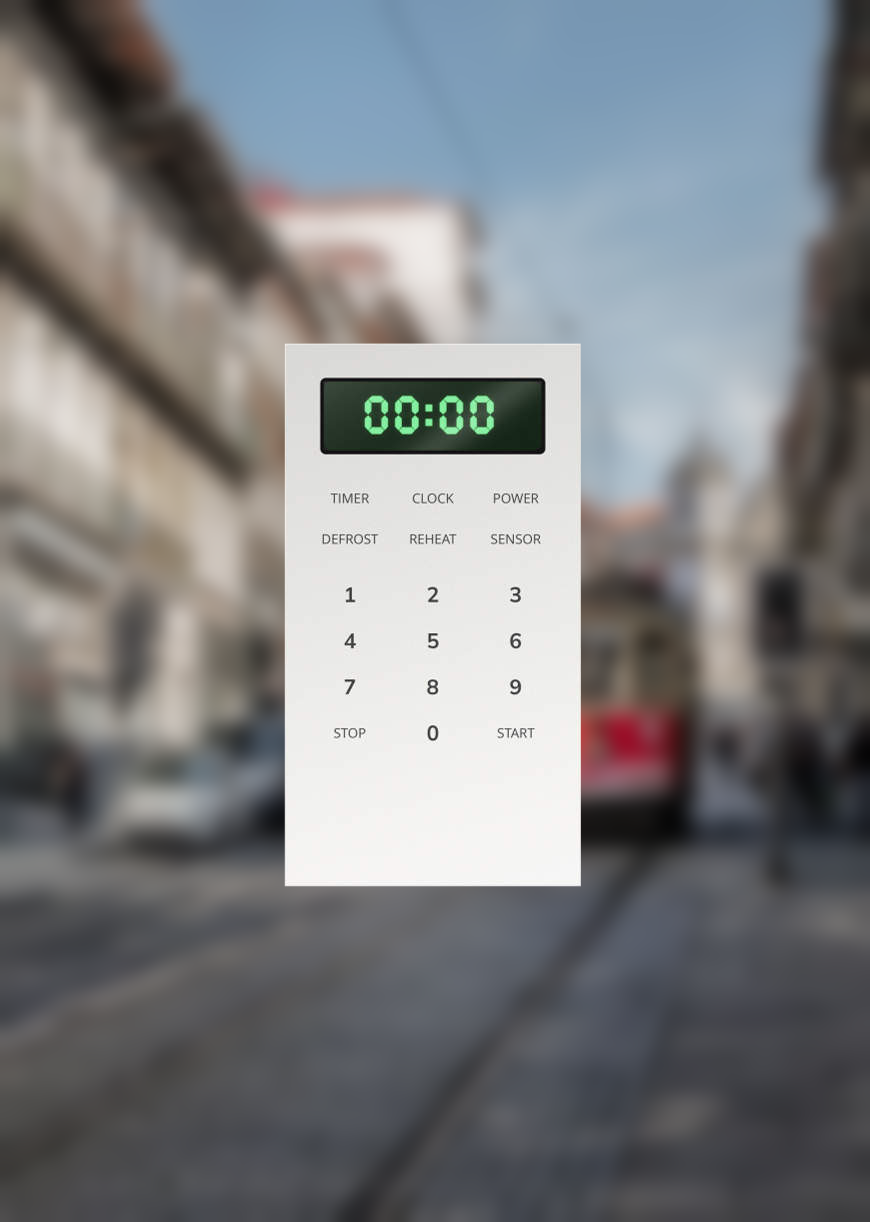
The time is 0:00
